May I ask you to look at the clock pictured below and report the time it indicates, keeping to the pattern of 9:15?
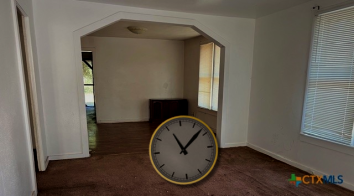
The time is 11:08
